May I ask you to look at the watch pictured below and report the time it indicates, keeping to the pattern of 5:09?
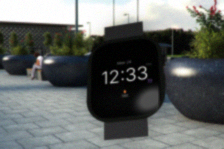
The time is 12:33
